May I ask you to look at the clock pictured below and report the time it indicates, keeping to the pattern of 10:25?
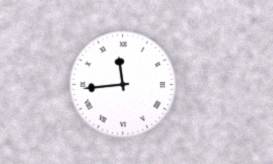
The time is 11:44
